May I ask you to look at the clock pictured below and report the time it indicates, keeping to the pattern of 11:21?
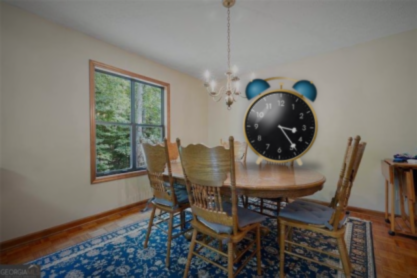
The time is 3:24
